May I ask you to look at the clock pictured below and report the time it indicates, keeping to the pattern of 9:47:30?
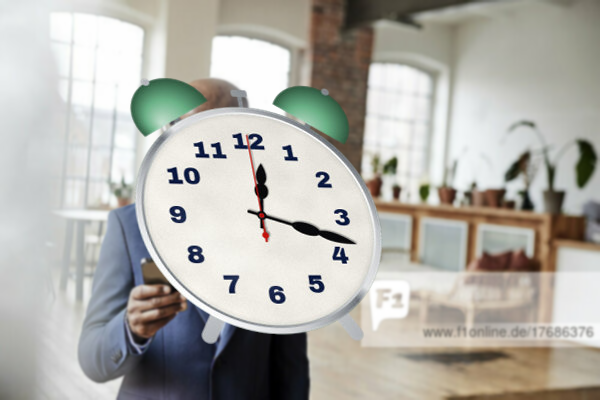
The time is 12:18:00
